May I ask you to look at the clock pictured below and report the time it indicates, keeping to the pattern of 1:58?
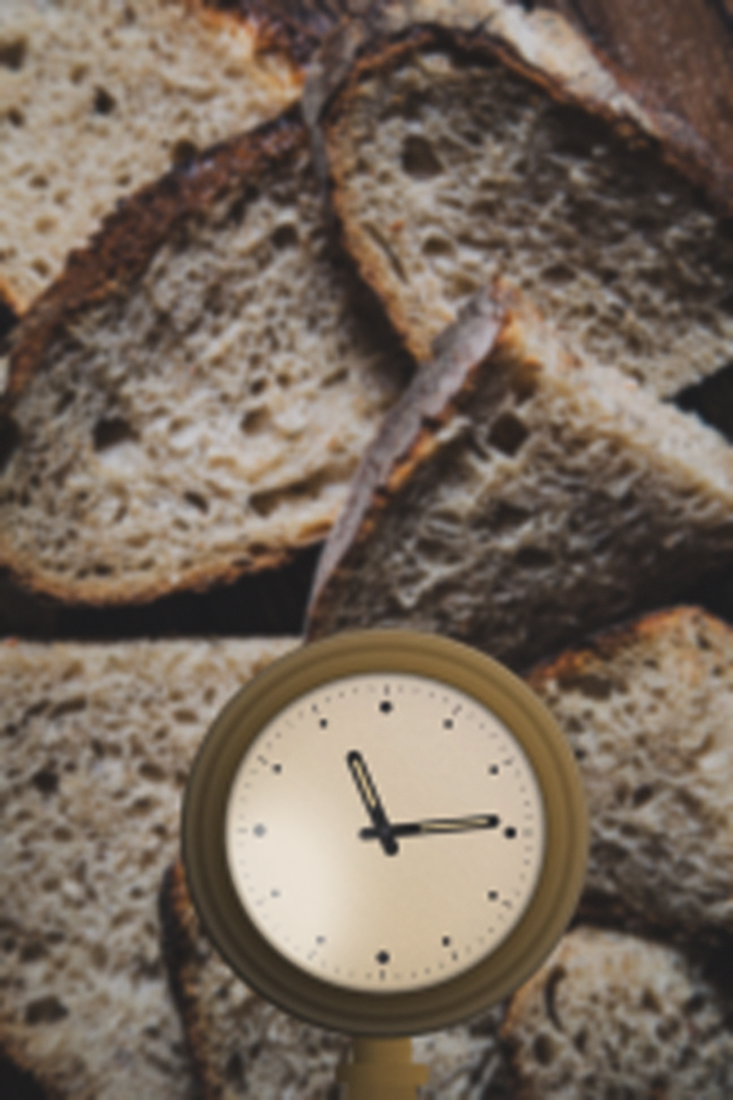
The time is 11:14
